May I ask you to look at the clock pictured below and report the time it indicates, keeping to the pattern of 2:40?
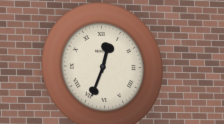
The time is 12:34
